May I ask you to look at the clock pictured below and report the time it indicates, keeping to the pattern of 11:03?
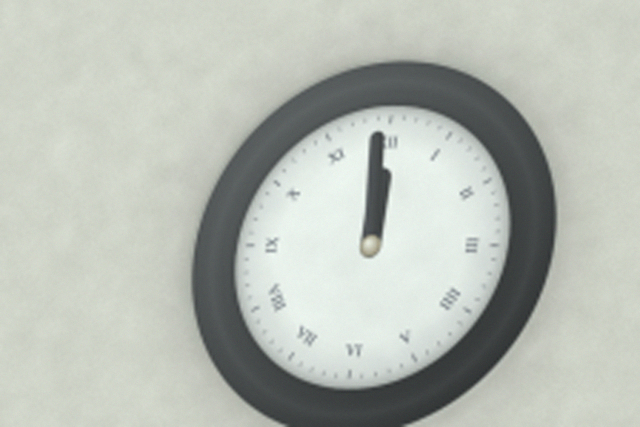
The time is 11:59
